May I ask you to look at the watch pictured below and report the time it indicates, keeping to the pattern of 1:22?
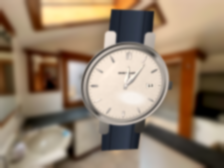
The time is 12:06
